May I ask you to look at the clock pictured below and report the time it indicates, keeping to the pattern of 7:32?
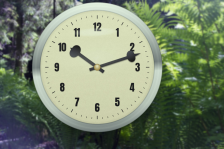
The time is 10:12
